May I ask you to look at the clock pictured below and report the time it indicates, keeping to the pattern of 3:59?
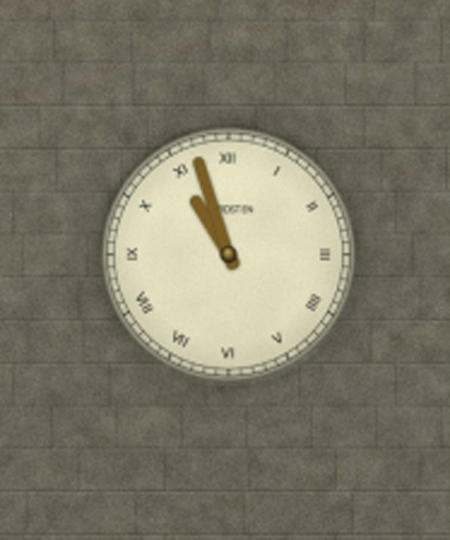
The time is 10:57
